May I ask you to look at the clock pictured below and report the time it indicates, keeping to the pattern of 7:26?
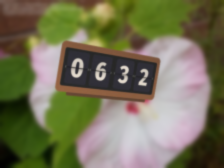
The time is 6:32
